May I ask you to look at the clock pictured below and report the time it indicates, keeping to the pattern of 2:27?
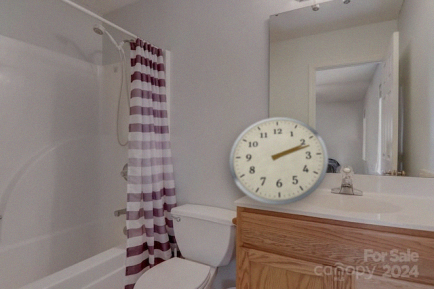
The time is 2:12
